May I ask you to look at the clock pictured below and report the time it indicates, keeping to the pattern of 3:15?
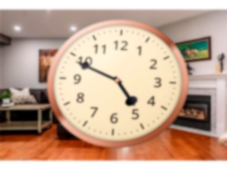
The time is 4:49
